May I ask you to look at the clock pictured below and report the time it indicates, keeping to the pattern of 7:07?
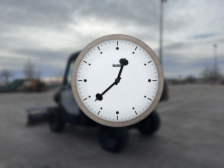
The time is 12:38
